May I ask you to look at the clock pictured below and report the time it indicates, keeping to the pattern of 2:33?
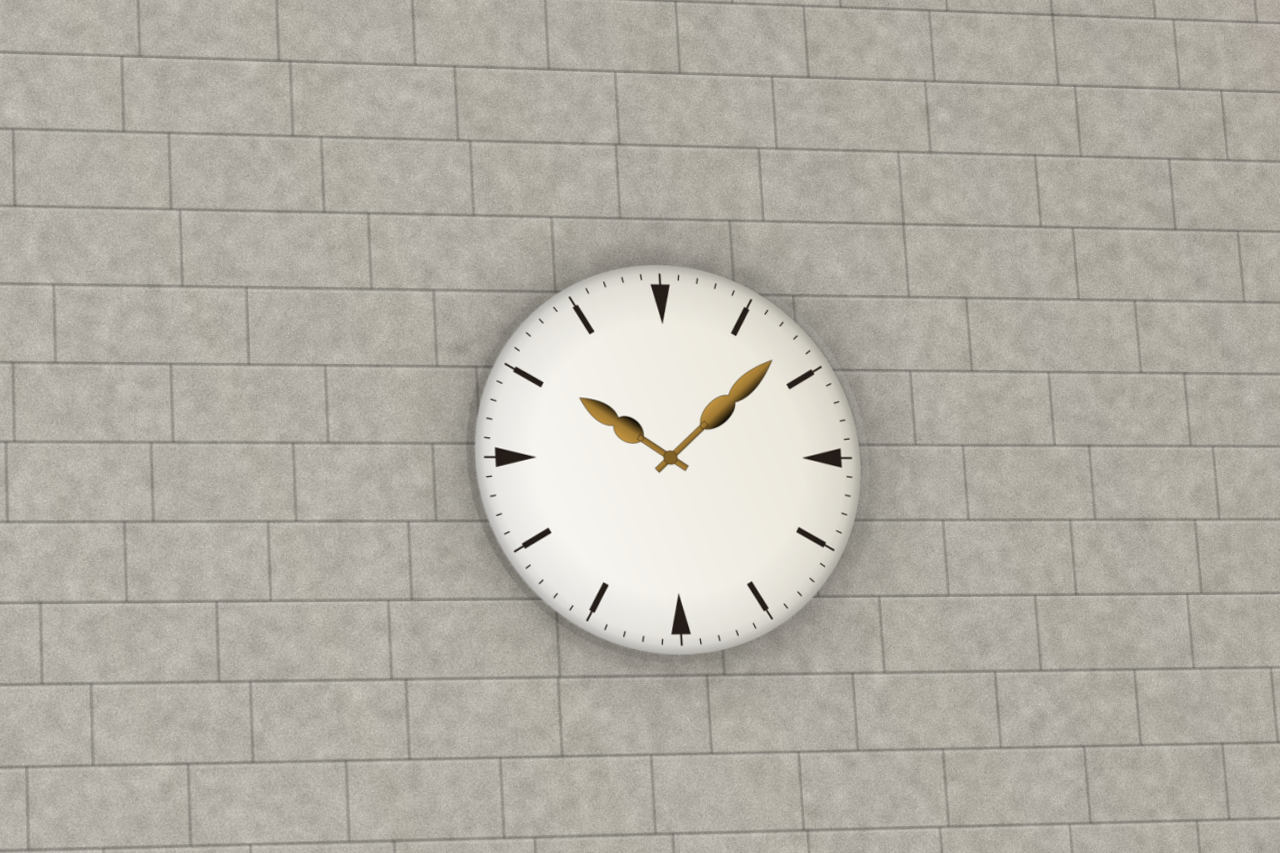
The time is 10:08
